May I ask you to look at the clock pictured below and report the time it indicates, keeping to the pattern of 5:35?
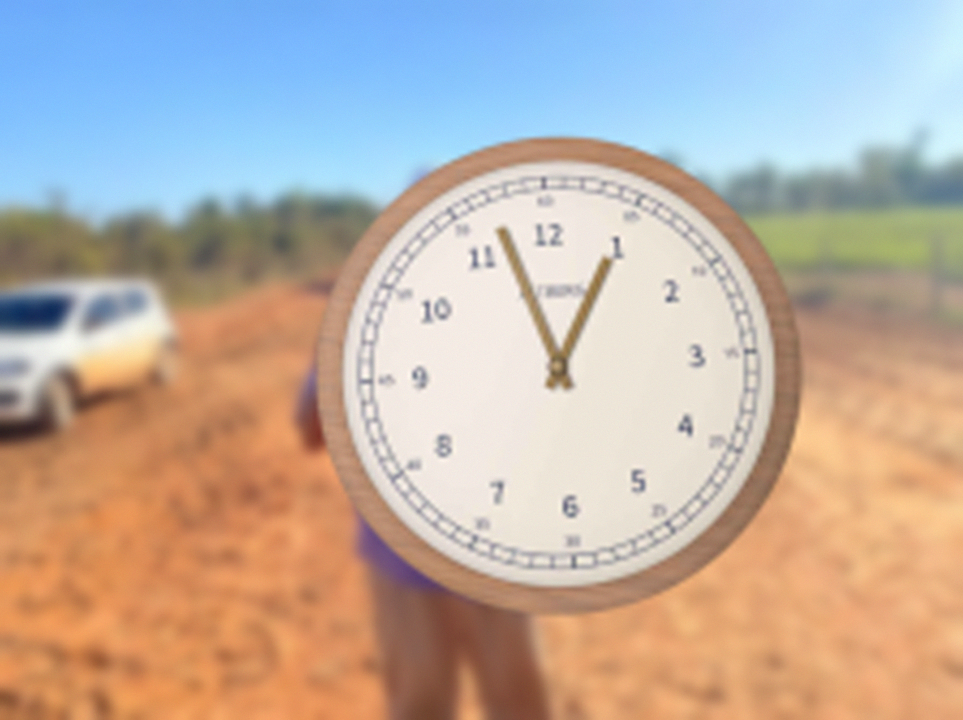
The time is 12:57
